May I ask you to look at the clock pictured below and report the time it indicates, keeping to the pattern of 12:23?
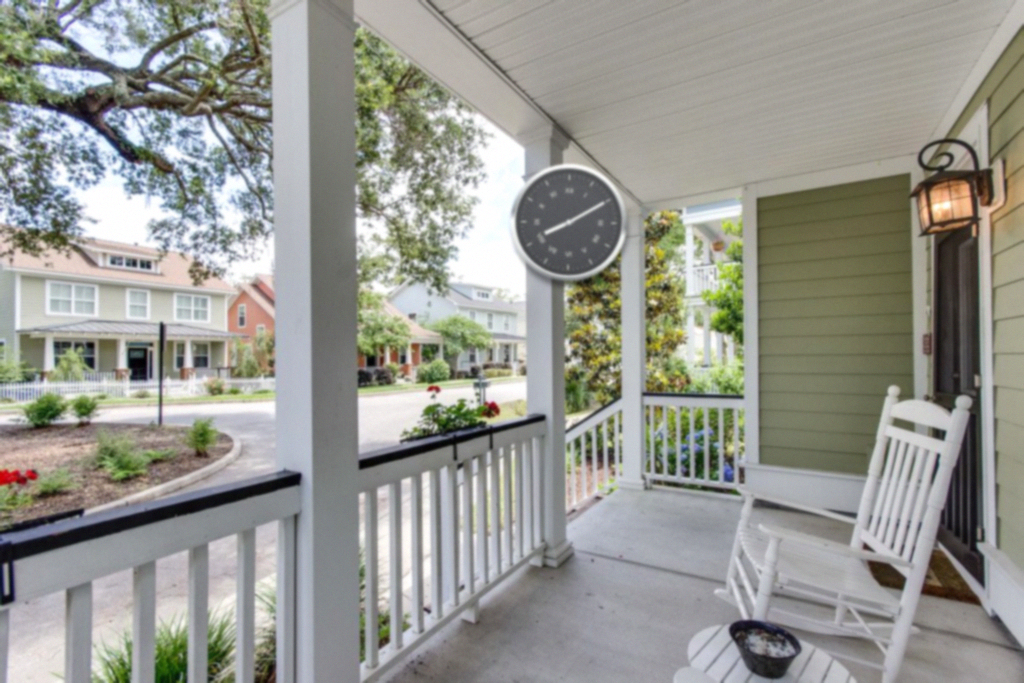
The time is 8:10
